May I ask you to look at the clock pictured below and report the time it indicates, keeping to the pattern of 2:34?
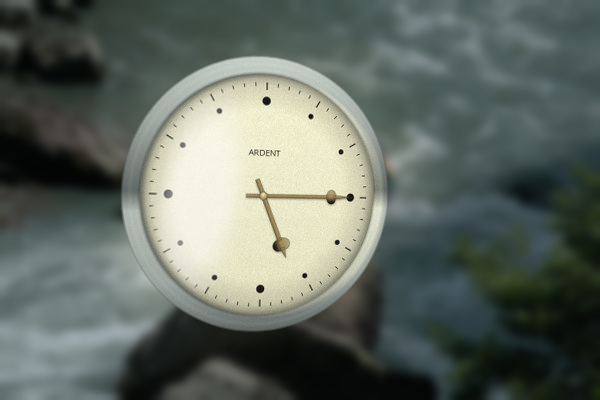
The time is 5:15
